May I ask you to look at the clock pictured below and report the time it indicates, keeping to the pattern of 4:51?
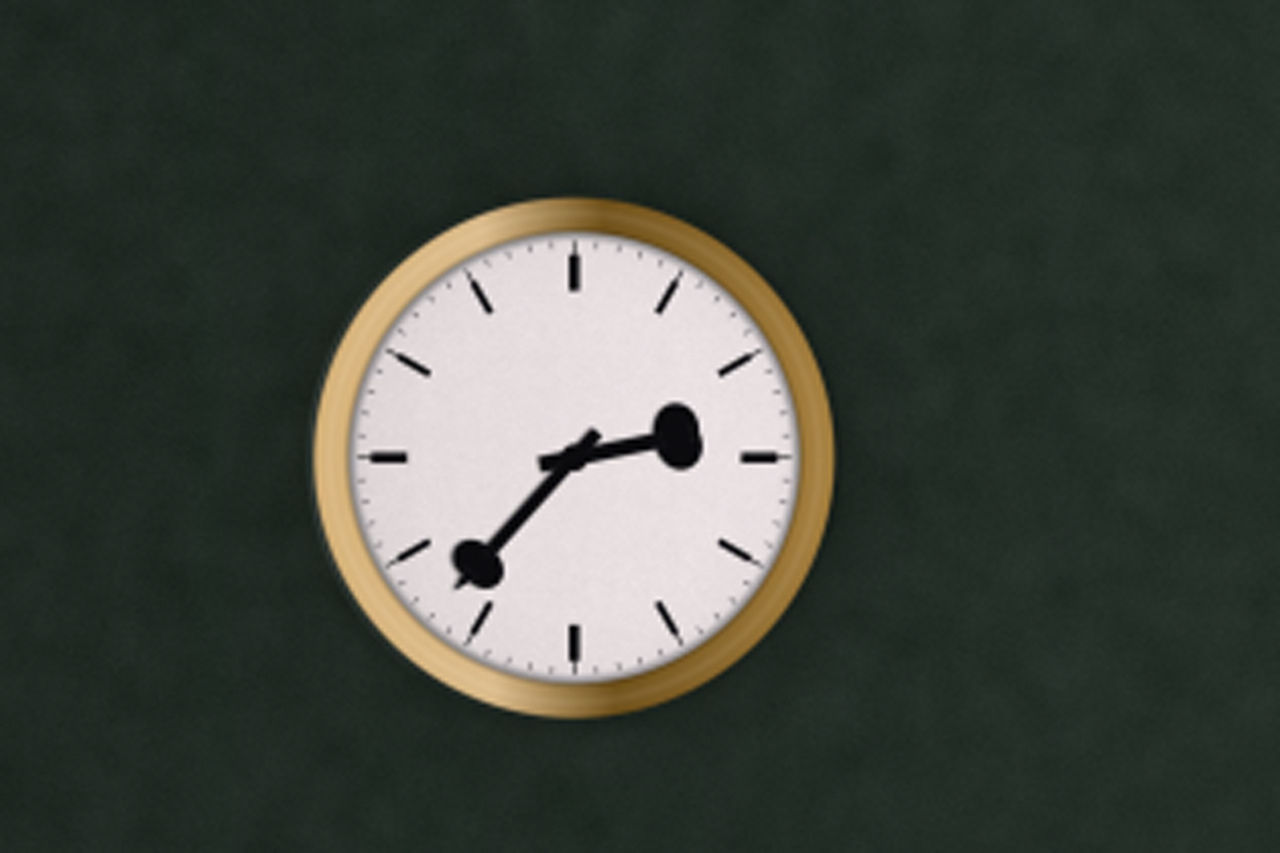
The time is 2:37
